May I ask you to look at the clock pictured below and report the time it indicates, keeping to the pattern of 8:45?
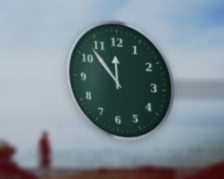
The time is 11:53
